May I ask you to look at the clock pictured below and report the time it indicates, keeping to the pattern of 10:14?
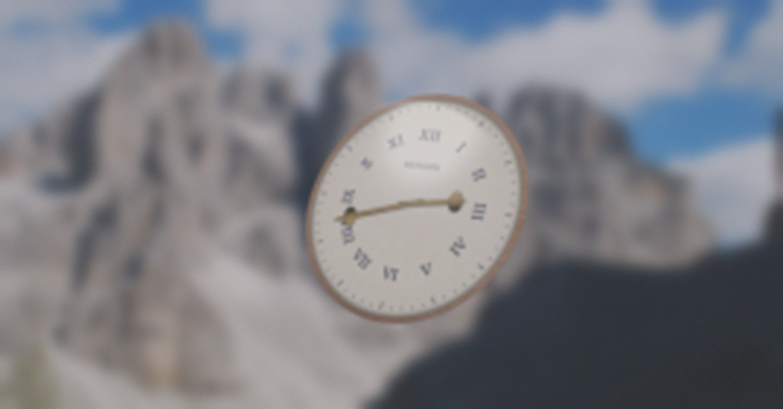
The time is 2:42
